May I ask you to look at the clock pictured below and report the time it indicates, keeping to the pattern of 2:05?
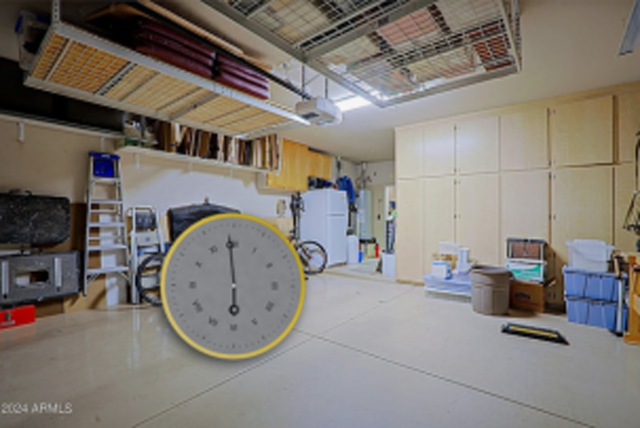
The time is 5:59
